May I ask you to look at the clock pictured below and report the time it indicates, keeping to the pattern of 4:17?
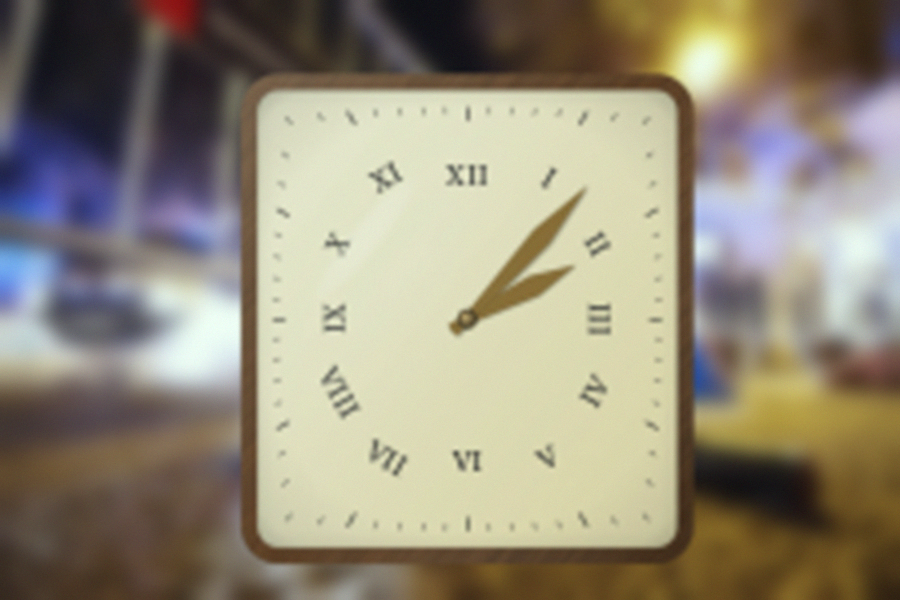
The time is 2:07
